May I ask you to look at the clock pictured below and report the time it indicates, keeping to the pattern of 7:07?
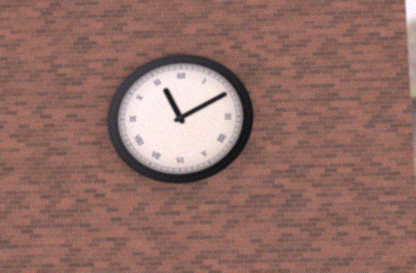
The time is 11:10
